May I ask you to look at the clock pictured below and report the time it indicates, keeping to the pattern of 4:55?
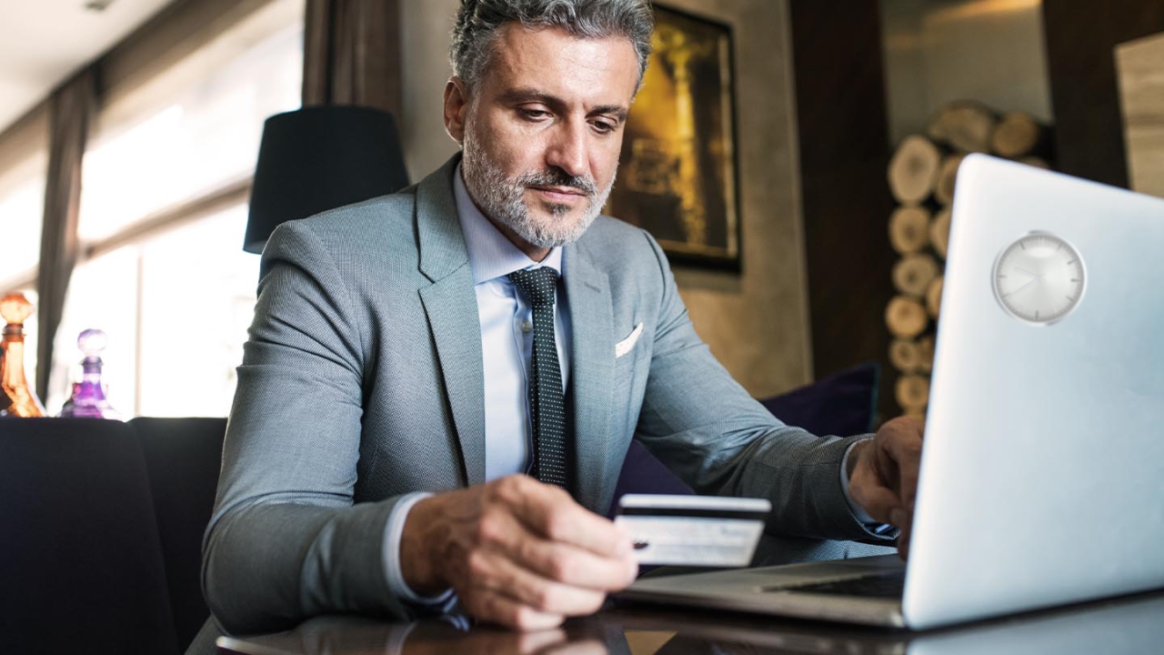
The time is 9:39
